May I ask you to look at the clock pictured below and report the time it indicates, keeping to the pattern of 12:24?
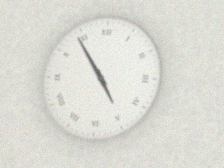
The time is 4:54
